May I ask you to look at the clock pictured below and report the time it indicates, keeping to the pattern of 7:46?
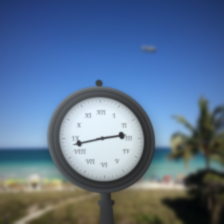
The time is 2:43
